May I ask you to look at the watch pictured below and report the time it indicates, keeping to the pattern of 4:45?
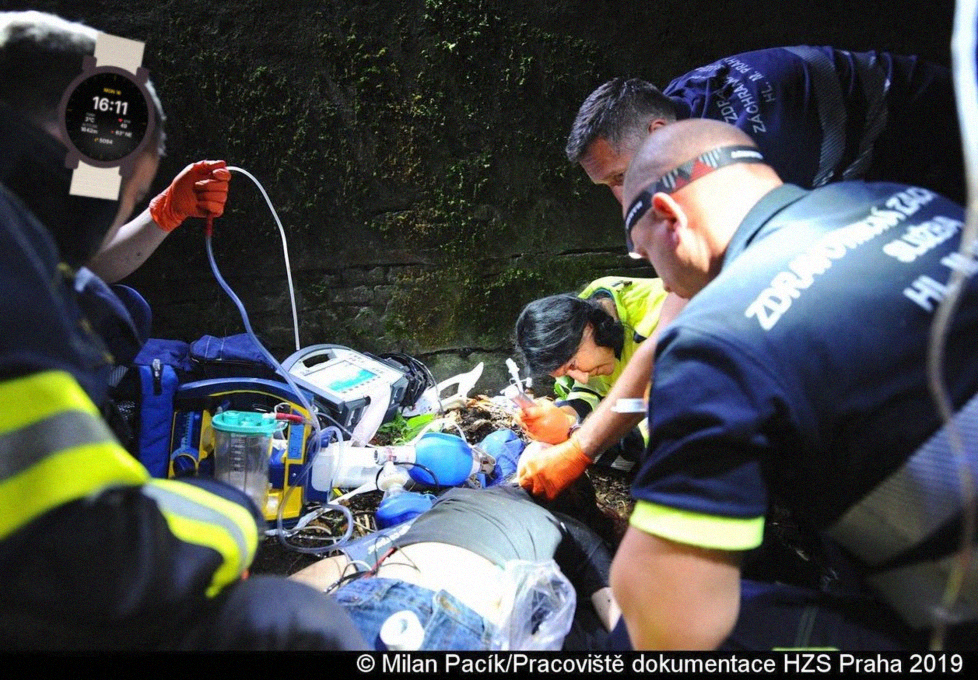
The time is 16:11
